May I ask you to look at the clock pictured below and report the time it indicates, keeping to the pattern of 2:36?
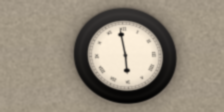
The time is 5:59
